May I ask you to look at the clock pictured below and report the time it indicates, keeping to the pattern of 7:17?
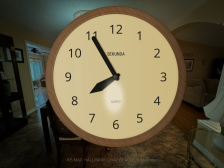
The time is 7:55
